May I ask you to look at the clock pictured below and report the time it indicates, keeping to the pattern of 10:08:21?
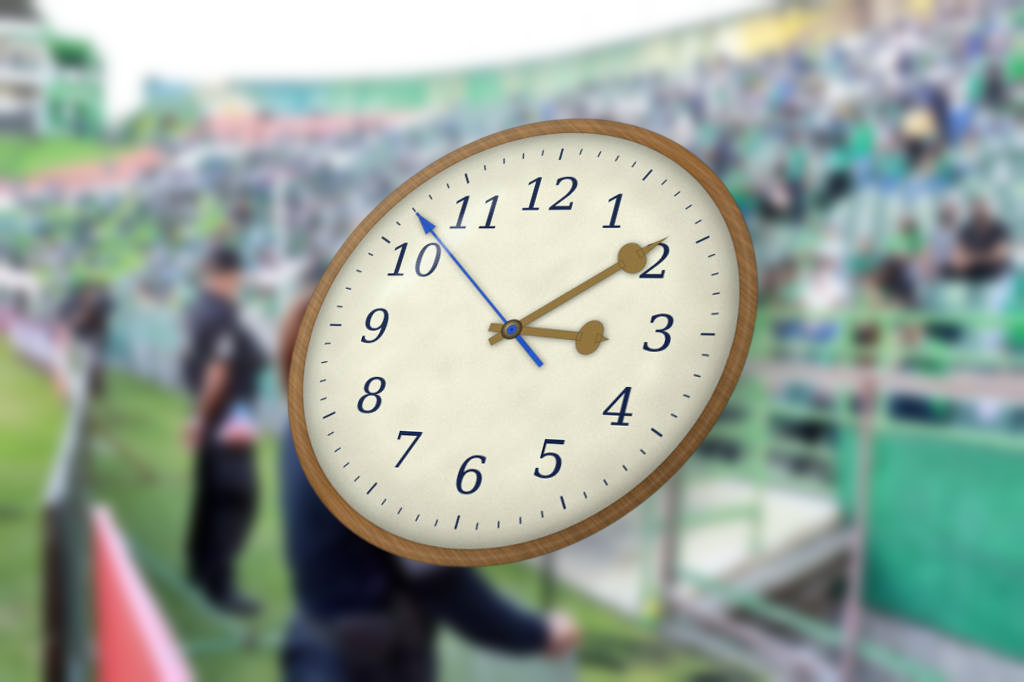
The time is 3:08:52
